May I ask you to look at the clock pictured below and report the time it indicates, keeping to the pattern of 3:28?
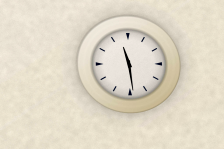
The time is 11:29
